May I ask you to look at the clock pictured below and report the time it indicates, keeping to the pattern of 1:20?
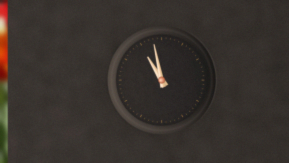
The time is 10:58
